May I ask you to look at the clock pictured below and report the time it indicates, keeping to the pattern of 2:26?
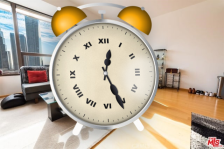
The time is 12:26
